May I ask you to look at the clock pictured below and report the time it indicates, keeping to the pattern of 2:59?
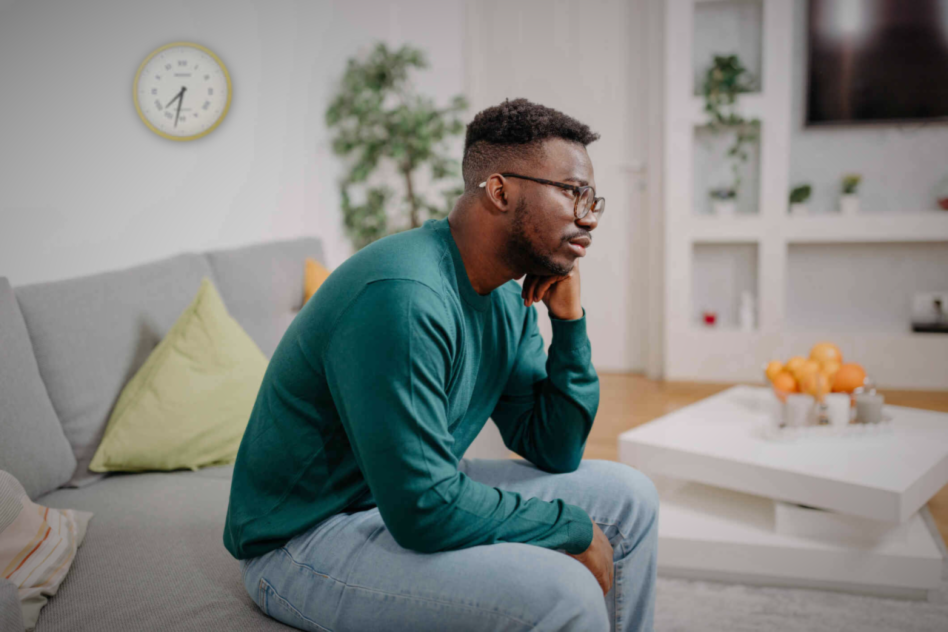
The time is 7:32
